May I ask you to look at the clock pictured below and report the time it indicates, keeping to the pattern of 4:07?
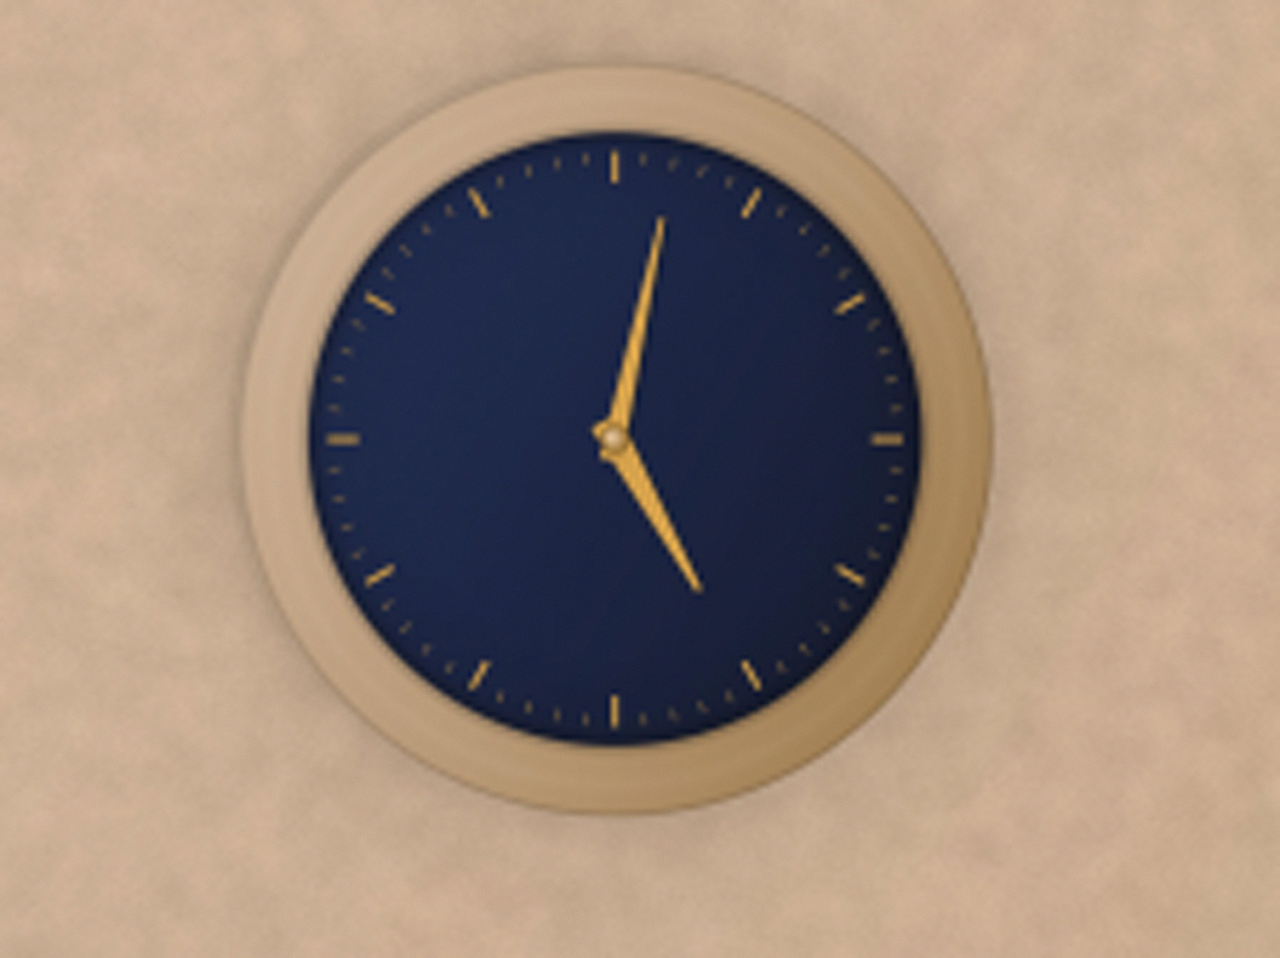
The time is 5:02
